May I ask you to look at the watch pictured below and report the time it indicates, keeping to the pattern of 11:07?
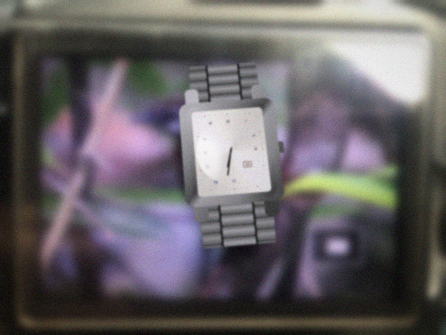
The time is 6:32
